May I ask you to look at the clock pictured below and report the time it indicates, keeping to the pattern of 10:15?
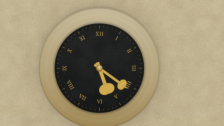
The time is 5:21
